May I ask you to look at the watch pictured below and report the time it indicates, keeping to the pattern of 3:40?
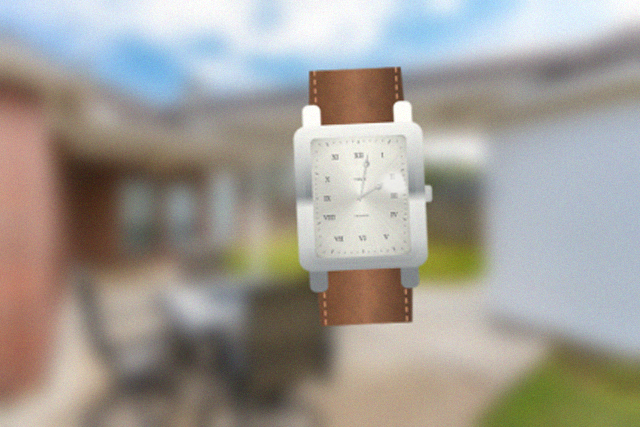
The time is 2:02
